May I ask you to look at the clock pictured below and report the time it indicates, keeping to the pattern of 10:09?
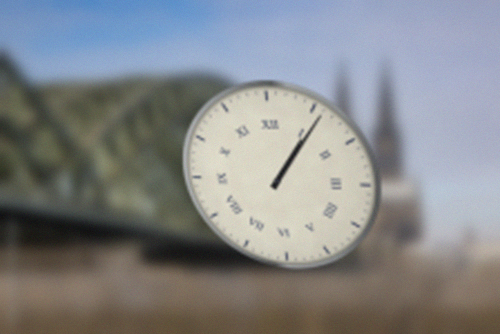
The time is 1:06
